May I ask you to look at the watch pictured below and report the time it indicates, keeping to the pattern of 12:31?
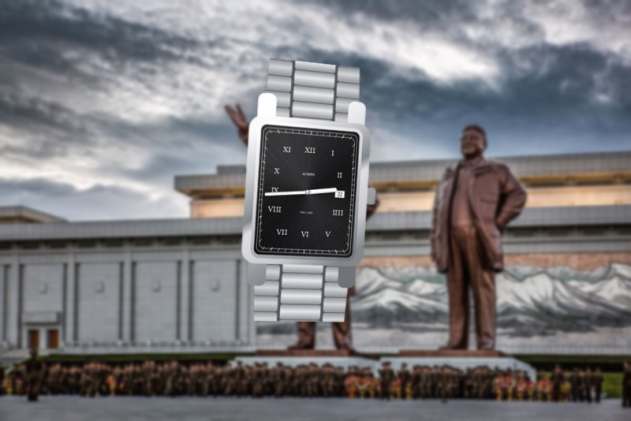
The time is 2:44
